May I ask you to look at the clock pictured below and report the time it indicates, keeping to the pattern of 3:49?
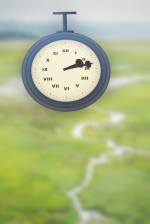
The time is 2:13
